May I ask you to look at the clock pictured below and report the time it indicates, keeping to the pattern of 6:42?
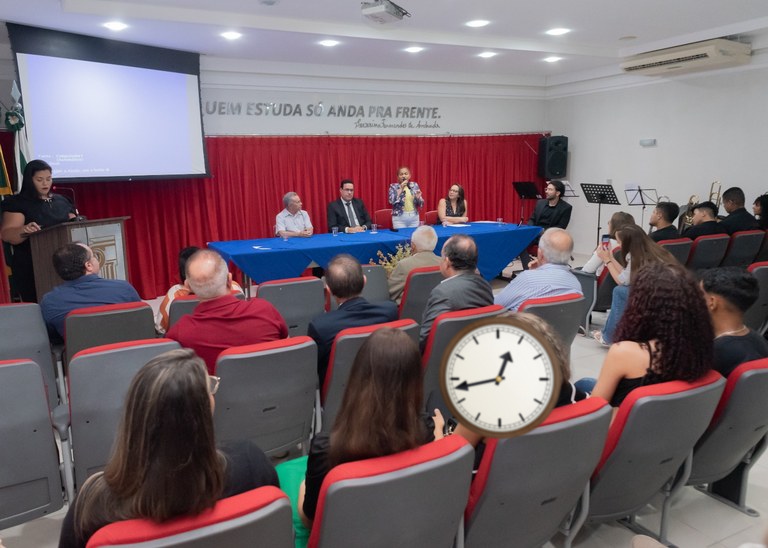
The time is 12:43
